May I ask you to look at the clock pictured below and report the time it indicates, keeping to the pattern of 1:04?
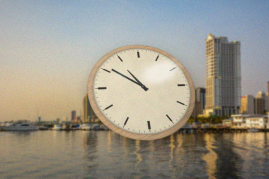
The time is 10:51
